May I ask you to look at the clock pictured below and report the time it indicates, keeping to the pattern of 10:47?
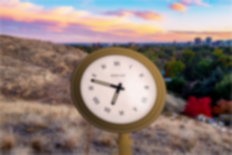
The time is 6:48
